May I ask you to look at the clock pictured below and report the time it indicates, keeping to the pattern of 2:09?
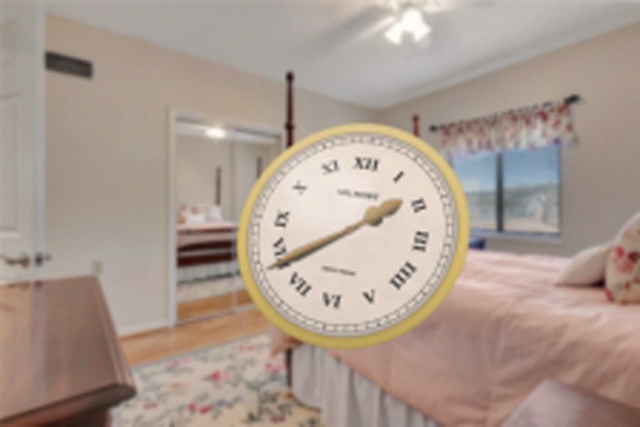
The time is 1:39
